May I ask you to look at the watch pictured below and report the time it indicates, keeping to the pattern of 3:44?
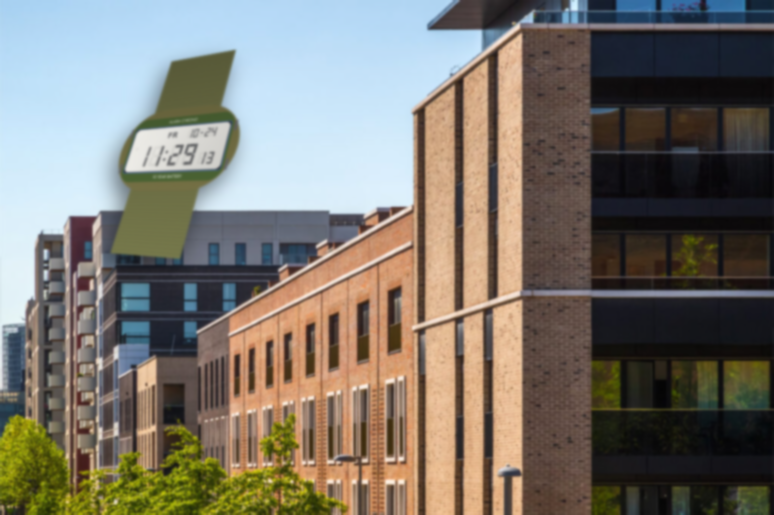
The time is 11:29
